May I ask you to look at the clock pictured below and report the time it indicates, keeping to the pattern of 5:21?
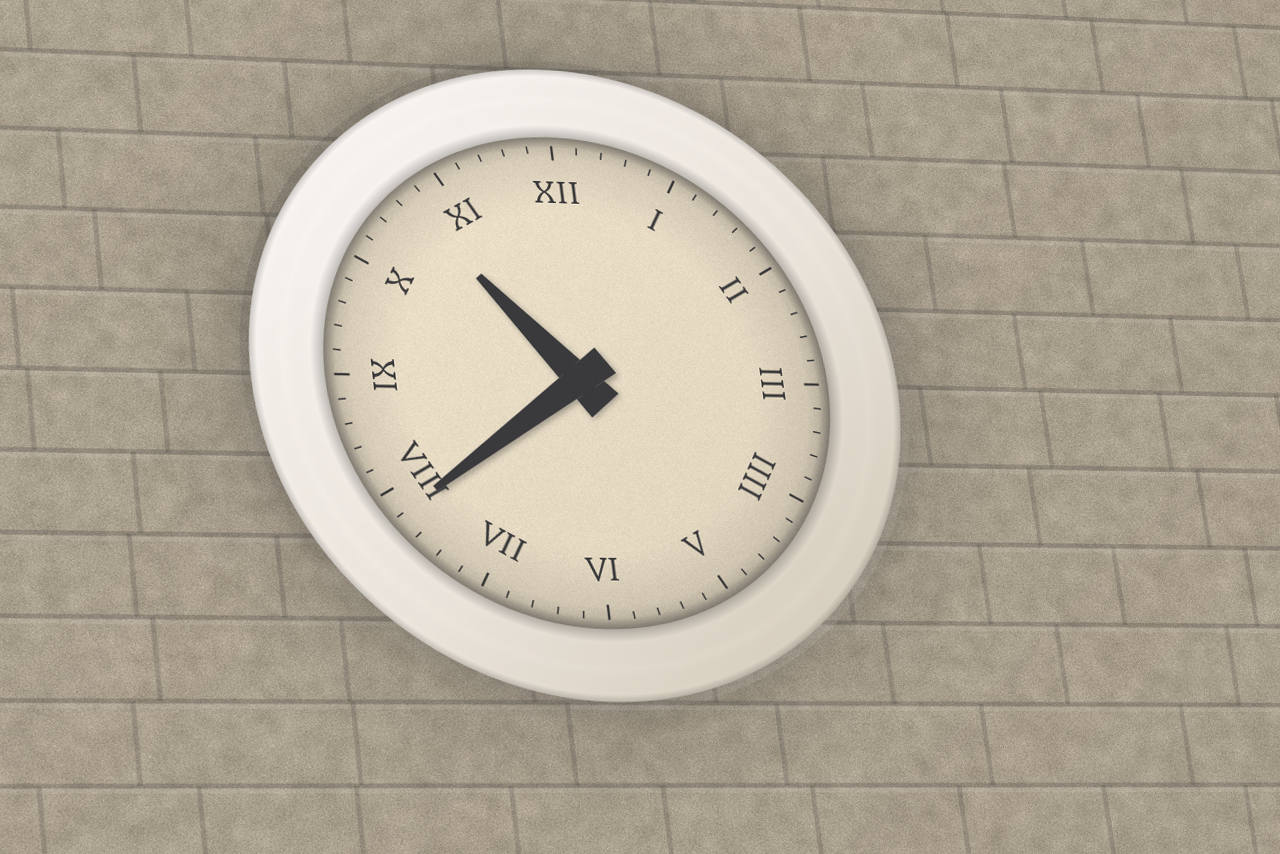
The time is 10:39
